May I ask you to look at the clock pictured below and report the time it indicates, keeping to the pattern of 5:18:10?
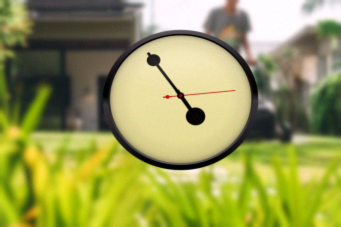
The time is 4:54:14
